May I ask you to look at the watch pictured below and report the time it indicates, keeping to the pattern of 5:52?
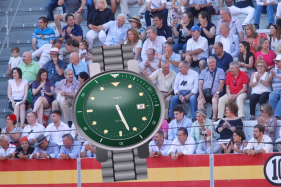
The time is 5:27
